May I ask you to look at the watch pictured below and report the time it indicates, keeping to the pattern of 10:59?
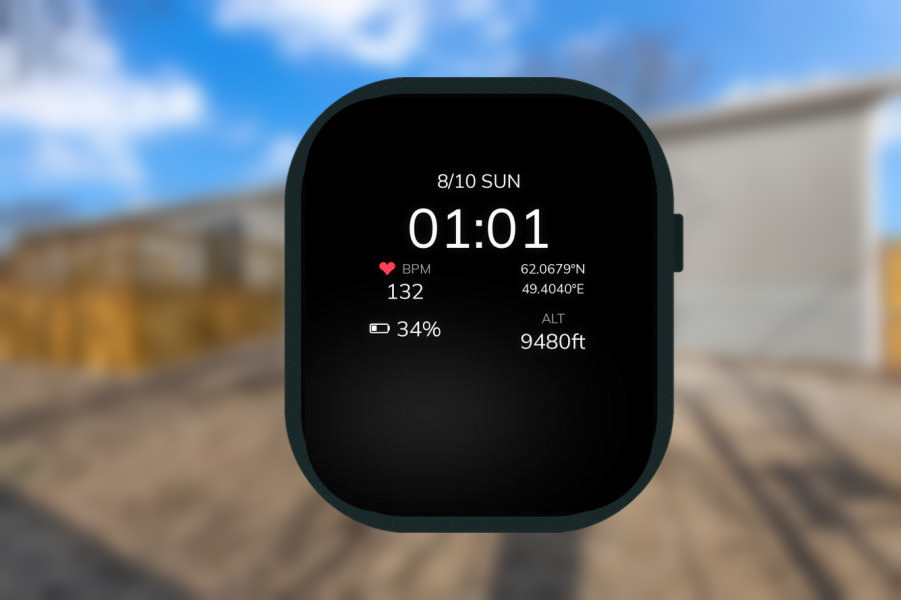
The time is 1:01
